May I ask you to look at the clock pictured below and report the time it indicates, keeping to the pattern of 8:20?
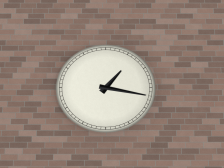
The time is 1:17
